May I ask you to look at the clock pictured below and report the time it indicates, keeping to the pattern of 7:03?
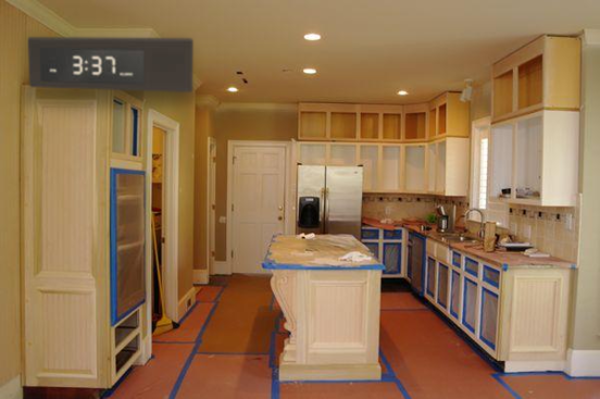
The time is 3:37
